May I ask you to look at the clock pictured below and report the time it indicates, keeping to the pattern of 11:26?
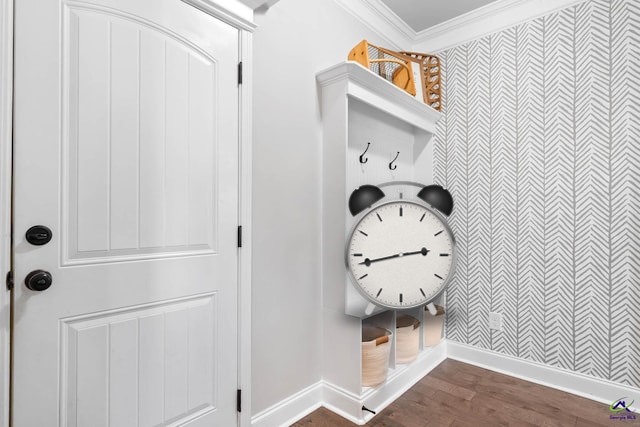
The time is 2:43
